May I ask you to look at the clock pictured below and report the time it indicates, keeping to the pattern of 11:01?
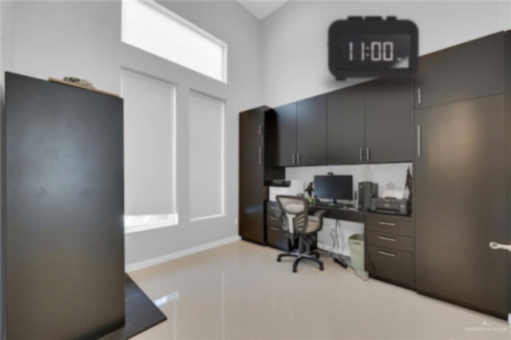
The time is 11:00
